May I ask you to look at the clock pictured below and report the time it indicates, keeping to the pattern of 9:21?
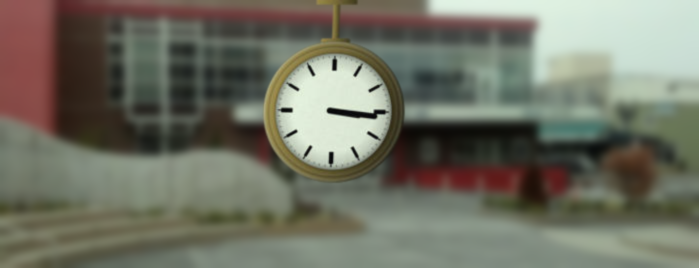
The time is 3:16
